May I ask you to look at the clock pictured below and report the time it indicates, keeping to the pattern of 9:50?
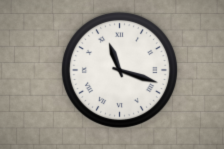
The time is 11:18
